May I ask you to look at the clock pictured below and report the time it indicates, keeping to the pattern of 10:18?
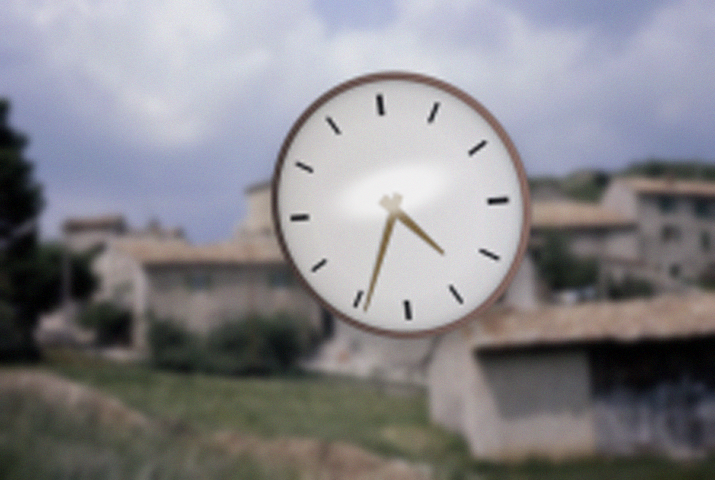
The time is 4:34
